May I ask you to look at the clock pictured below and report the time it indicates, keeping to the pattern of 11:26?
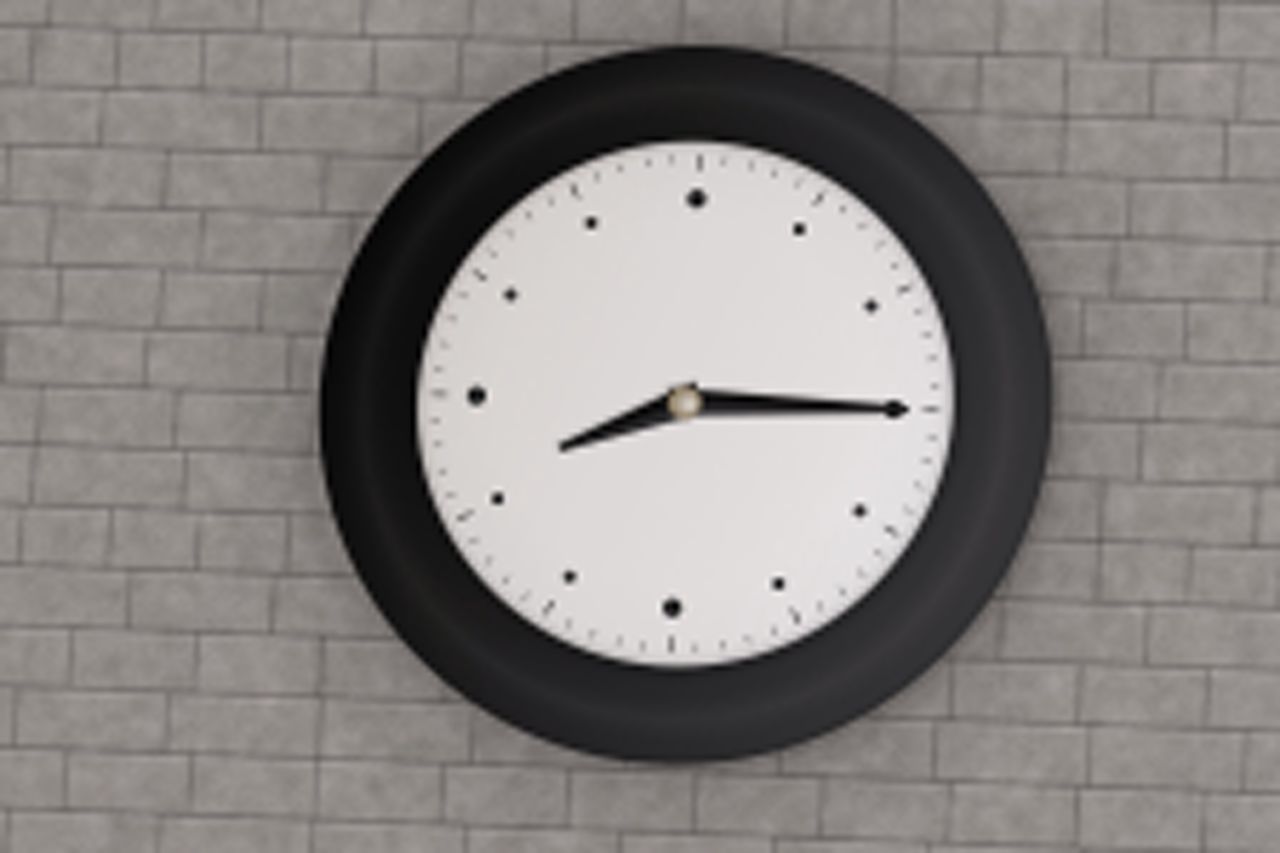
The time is 8:15
